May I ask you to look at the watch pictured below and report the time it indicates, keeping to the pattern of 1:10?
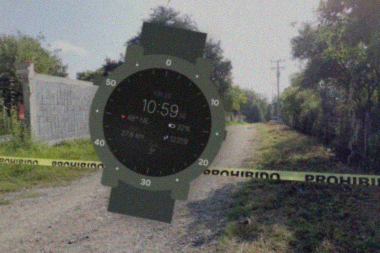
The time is 10:59
